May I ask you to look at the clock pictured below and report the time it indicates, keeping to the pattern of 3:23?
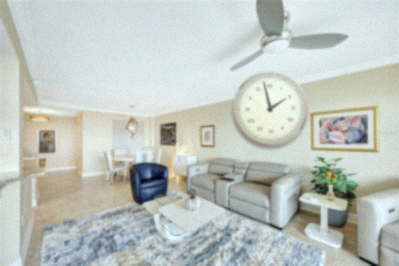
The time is 1:58
